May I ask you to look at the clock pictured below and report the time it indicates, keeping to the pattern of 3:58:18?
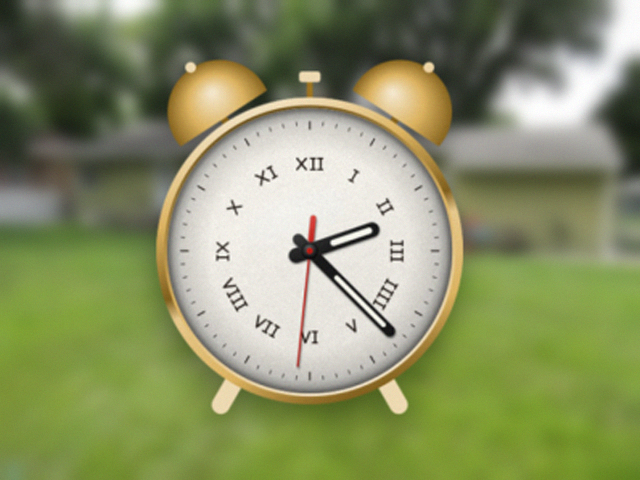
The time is 2:22:31
